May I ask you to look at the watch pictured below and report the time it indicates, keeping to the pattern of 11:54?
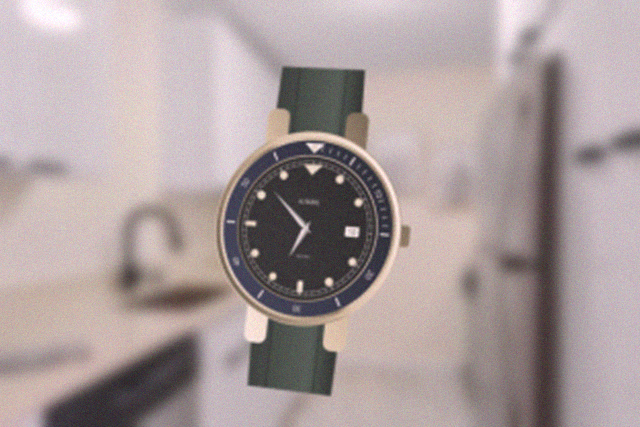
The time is 6:52
